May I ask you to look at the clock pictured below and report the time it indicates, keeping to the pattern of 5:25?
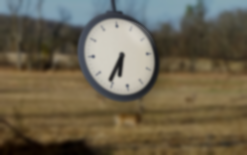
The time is 6:36
